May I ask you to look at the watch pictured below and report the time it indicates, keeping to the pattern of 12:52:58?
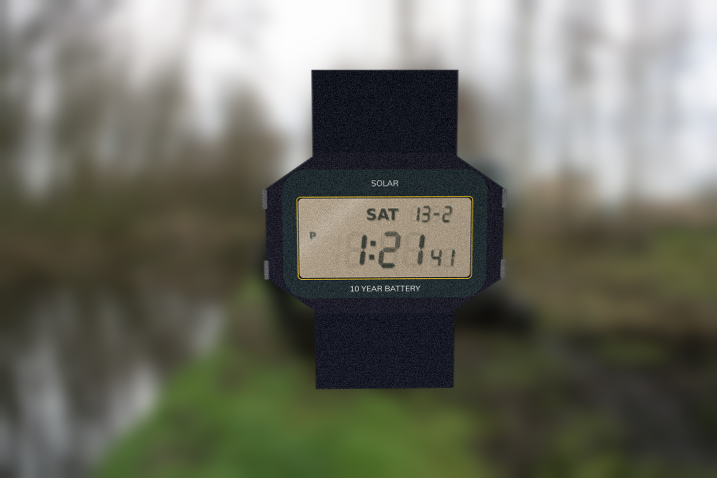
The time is 1:21:41
